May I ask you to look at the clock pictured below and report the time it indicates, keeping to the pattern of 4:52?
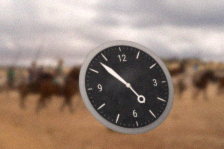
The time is 4:53
